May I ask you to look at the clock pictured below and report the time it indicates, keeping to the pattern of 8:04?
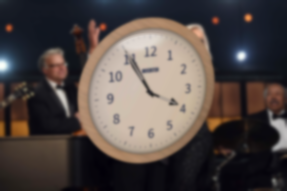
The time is 3:55
